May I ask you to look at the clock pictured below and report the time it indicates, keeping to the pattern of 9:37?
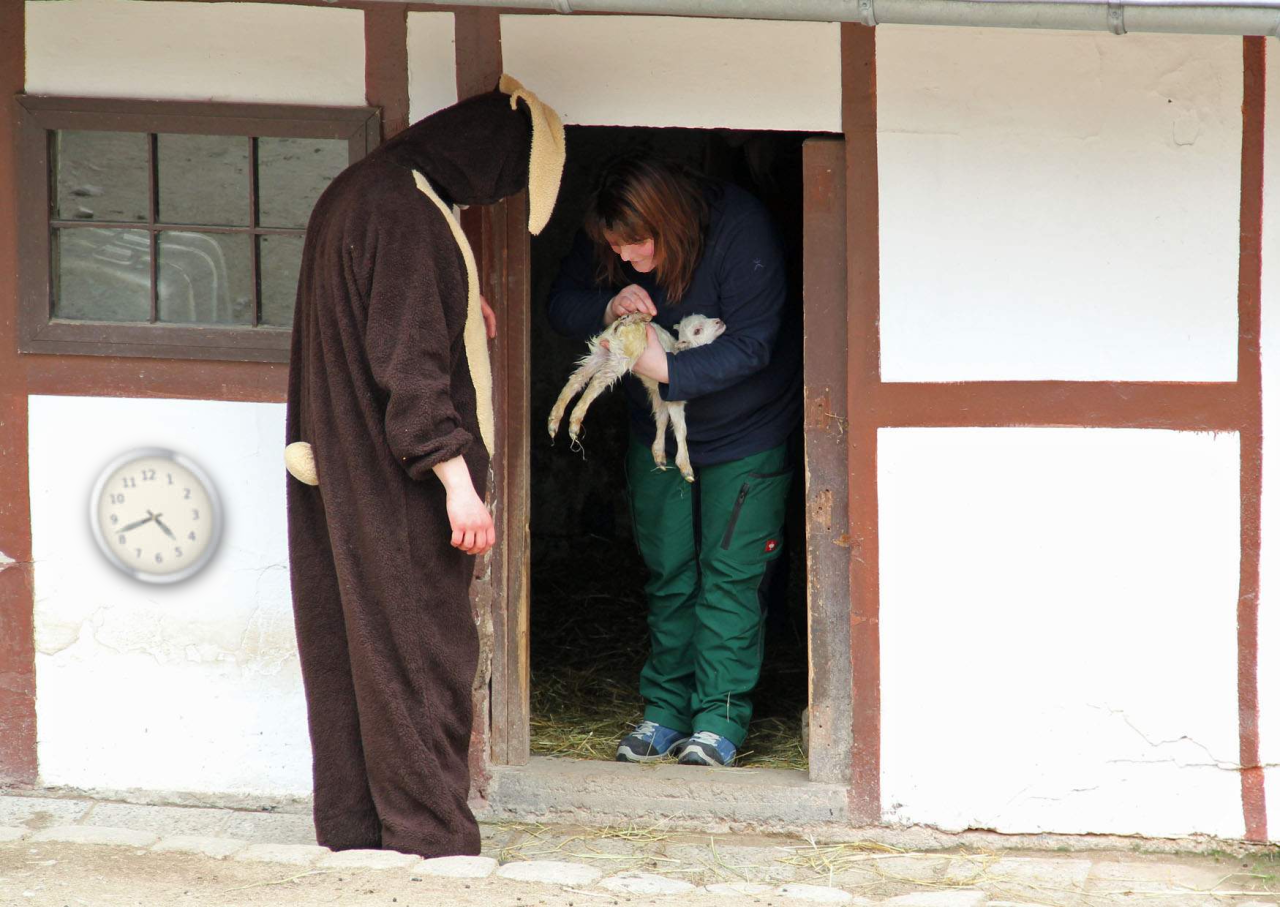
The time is 4:42
